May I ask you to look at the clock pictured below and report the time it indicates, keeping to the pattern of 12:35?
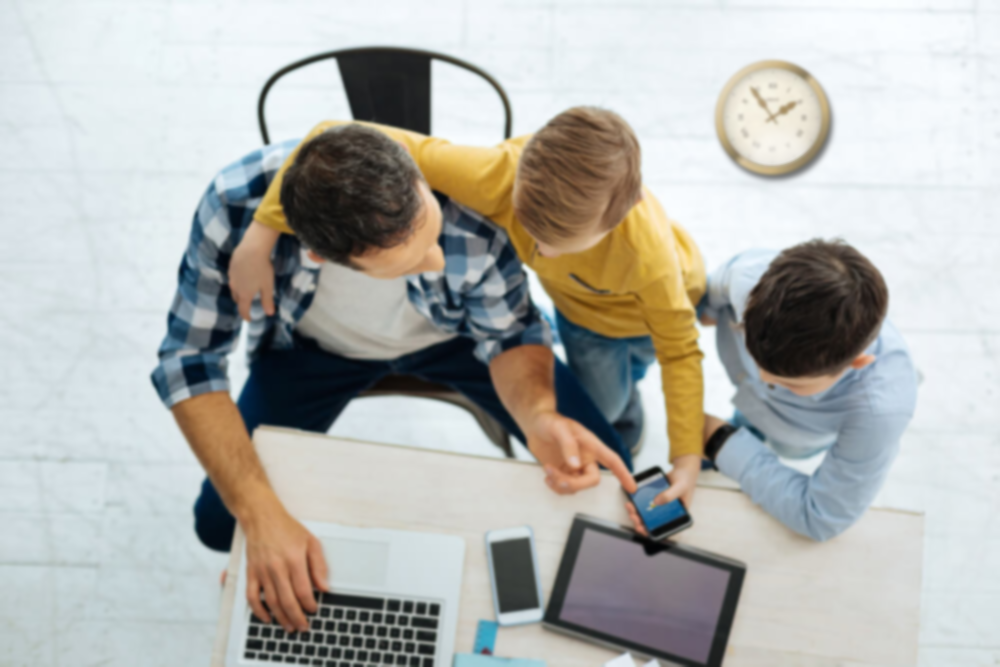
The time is 1:54
